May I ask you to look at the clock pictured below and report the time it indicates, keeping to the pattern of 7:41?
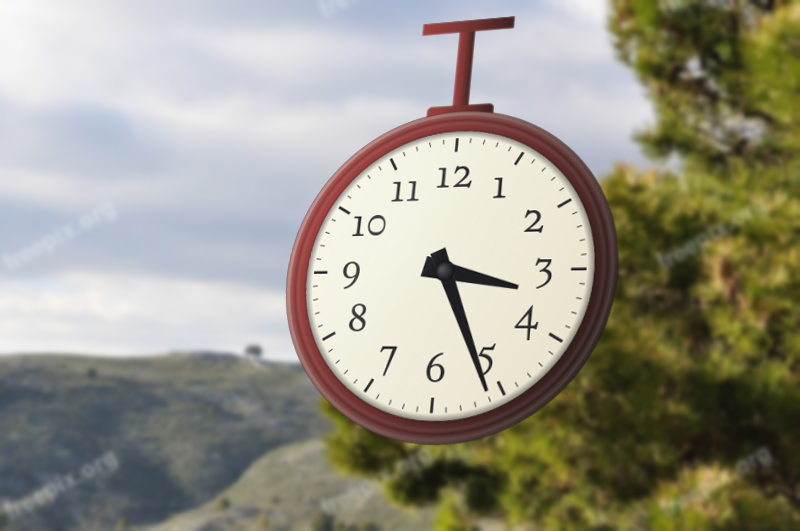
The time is 3:26
